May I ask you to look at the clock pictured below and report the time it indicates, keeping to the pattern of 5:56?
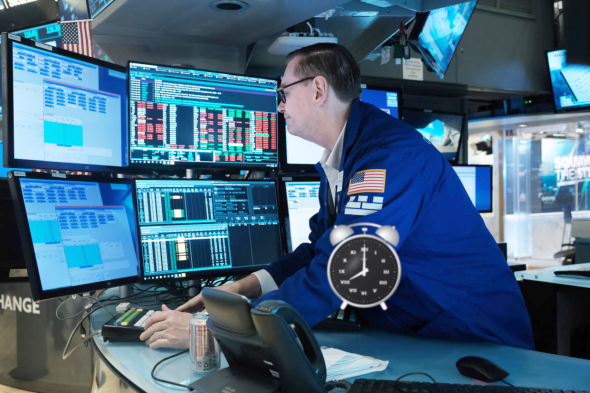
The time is 8:00
